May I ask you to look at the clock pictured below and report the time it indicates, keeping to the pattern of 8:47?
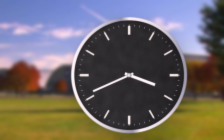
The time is 3:41
